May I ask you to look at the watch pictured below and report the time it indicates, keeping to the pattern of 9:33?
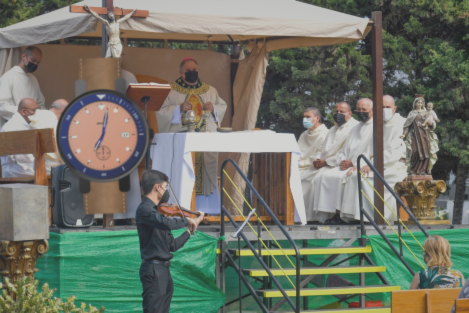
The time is 7:02
